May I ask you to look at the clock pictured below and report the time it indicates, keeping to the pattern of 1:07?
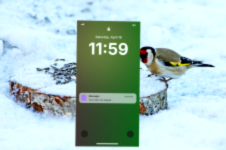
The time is 11:59
